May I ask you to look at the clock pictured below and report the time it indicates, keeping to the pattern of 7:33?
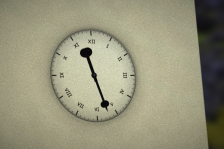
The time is 11:27
